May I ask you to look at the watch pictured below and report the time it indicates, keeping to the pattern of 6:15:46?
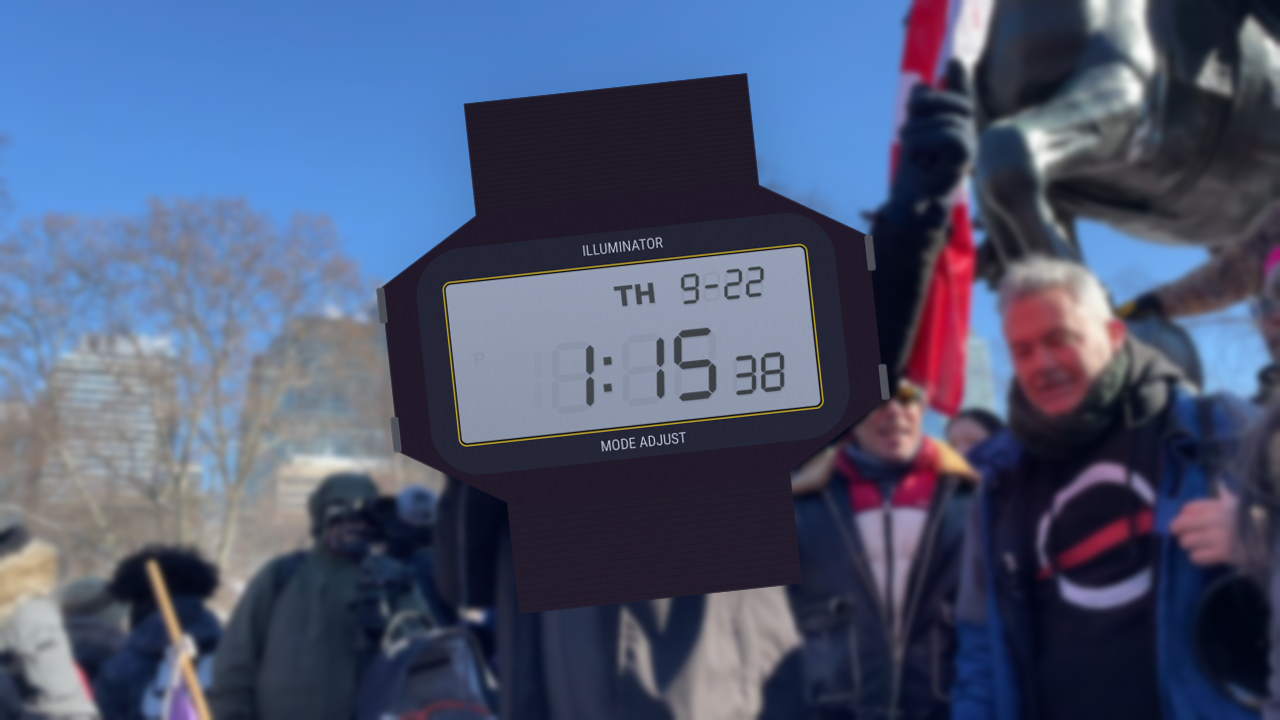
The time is 1:15:38
